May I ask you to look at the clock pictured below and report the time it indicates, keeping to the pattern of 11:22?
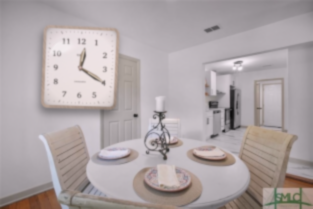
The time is 12:20
